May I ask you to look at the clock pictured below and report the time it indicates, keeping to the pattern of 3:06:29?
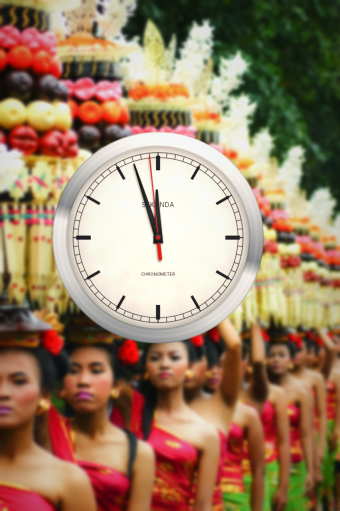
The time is 11:56:59
